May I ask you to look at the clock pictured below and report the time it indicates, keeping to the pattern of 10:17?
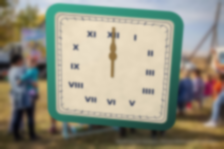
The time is 12:00
